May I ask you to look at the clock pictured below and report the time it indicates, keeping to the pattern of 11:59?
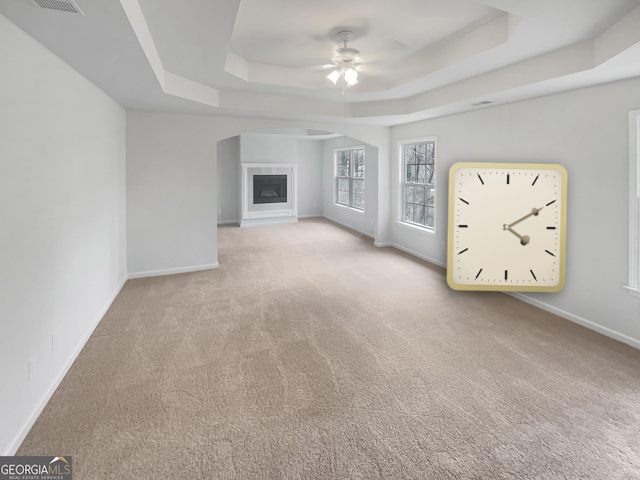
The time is 4:10
